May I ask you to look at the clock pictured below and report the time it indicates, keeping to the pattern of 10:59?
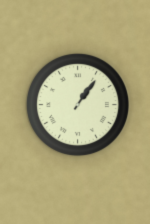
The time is 1:06
